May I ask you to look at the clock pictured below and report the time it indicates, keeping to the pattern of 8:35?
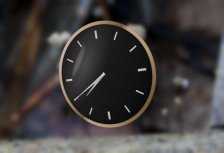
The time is 7:40
